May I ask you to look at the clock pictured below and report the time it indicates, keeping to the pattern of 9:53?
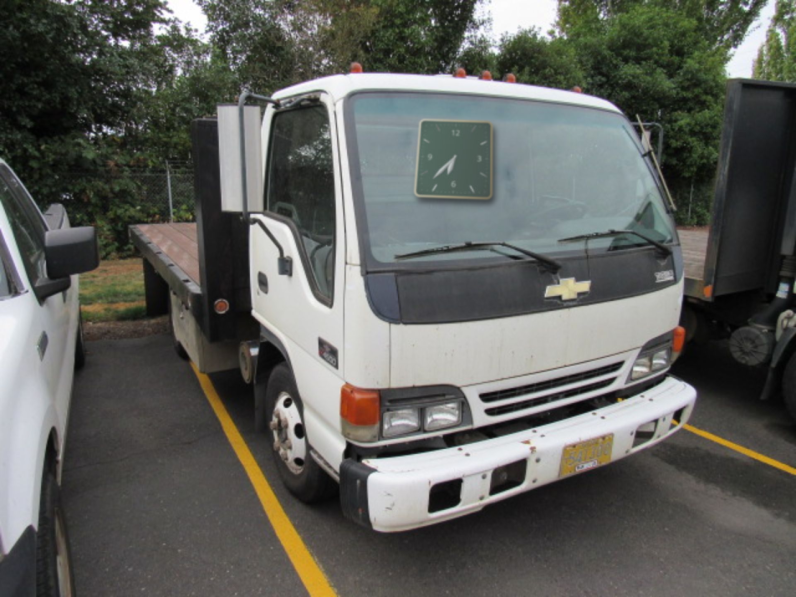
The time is 6:37
